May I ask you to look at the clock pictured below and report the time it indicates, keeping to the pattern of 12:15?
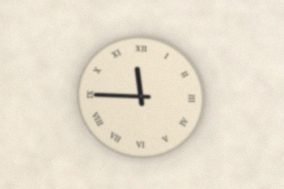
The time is 11:45
